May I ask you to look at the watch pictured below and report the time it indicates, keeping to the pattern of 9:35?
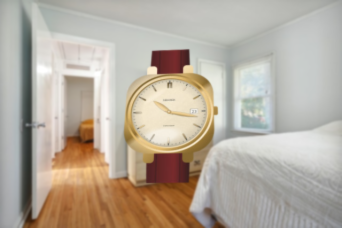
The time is 10:17
